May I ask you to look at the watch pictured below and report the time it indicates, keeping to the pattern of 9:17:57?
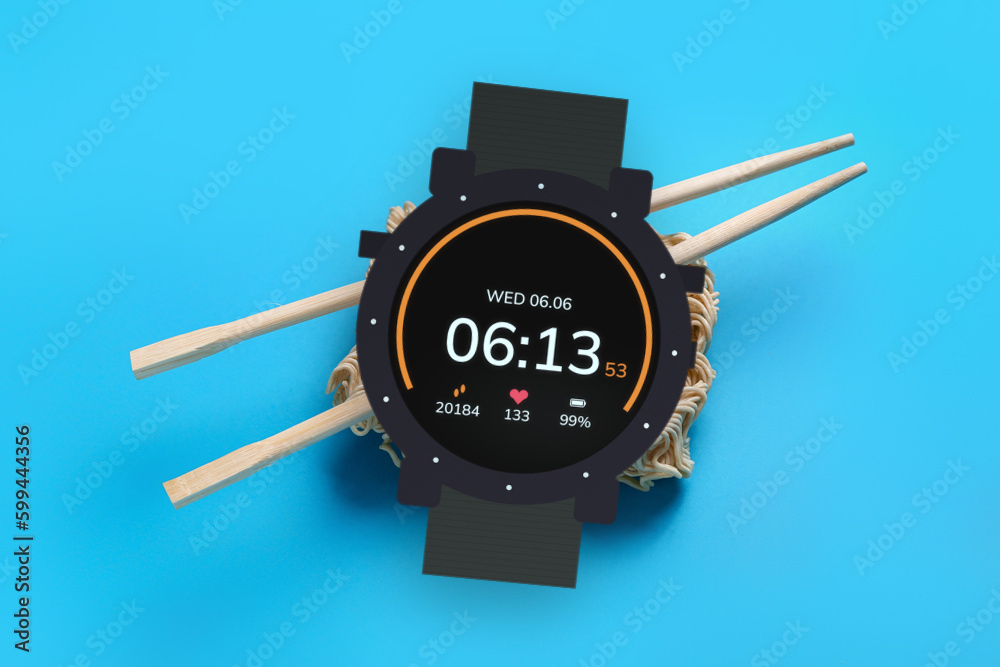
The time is 6:13:53
